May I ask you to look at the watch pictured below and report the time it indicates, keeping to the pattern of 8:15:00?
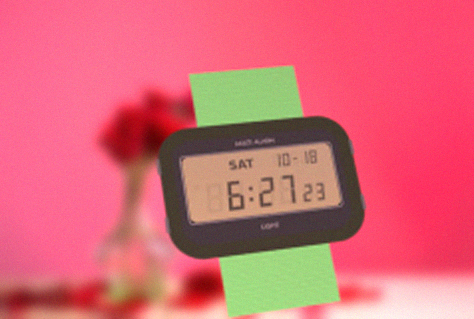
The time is 6:27:23
